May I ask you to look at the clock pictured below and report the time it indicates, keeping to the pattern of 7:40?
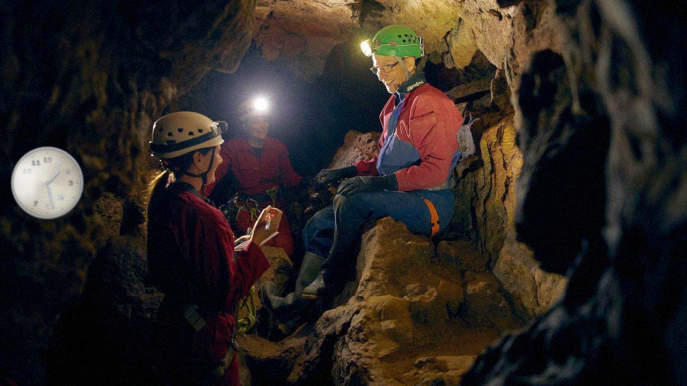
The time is 1:28
